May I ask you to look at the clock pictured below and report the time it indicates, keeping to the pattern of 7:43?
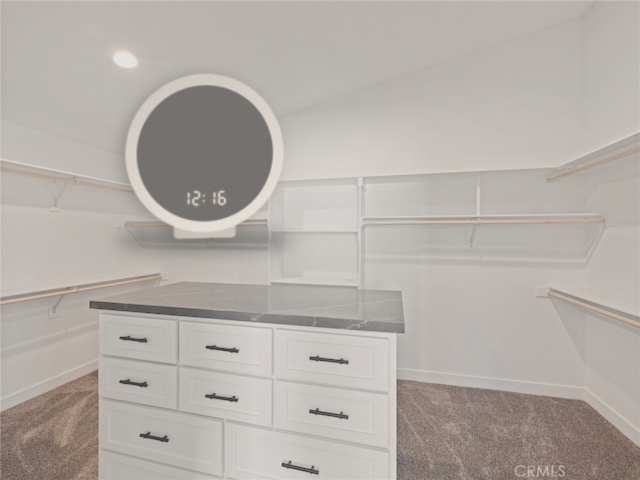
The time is 12:16
